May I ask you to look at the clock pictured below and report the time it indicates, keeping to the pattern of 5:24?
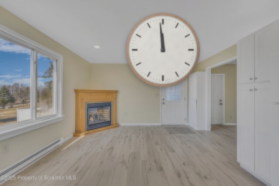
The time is 11:59
